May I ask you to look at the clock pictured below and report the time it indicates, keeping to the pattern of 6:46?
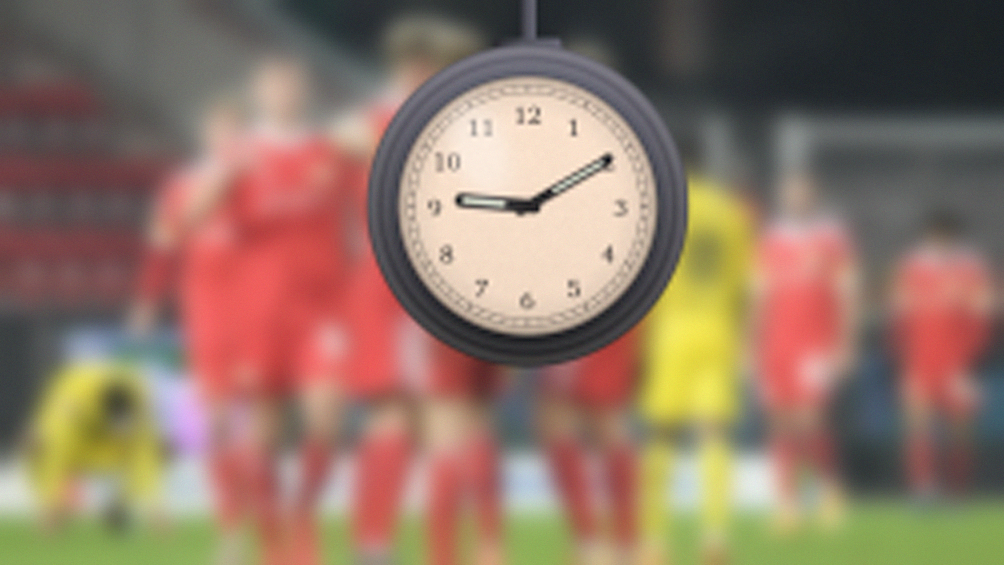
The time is 9:10
